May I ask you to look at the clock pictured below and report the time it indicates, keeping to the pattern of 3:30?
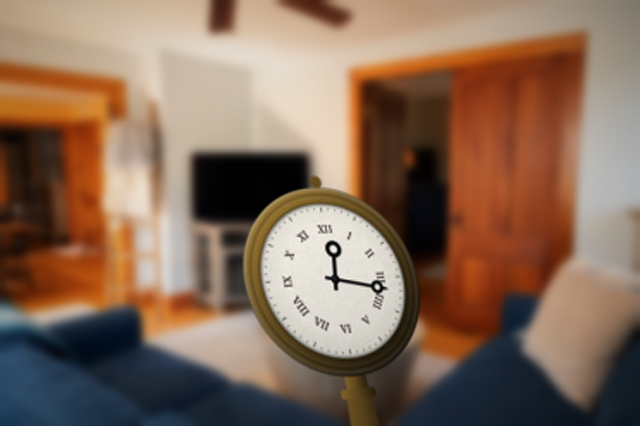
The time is 12:17
